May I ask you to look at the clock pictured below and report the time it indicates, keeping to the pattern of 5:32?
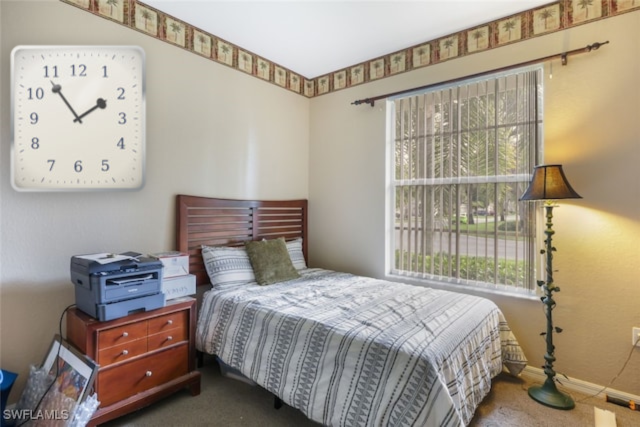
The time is 1:54
